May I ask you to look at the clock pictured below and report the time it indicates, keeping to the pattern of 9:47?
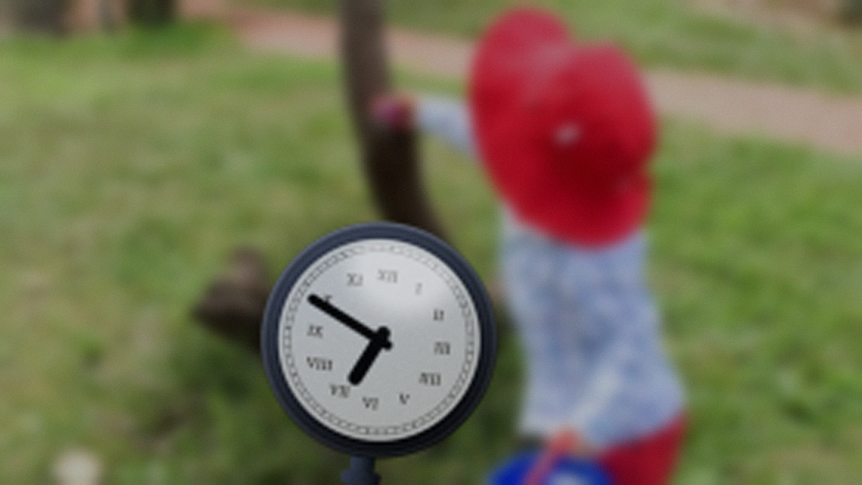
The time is 6:49
